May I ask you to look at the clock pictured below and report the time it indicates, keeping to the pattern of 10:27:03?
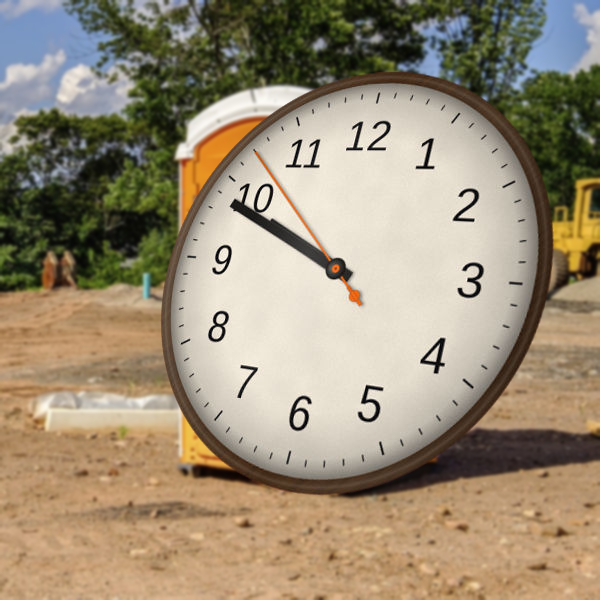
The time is 9:48:52
